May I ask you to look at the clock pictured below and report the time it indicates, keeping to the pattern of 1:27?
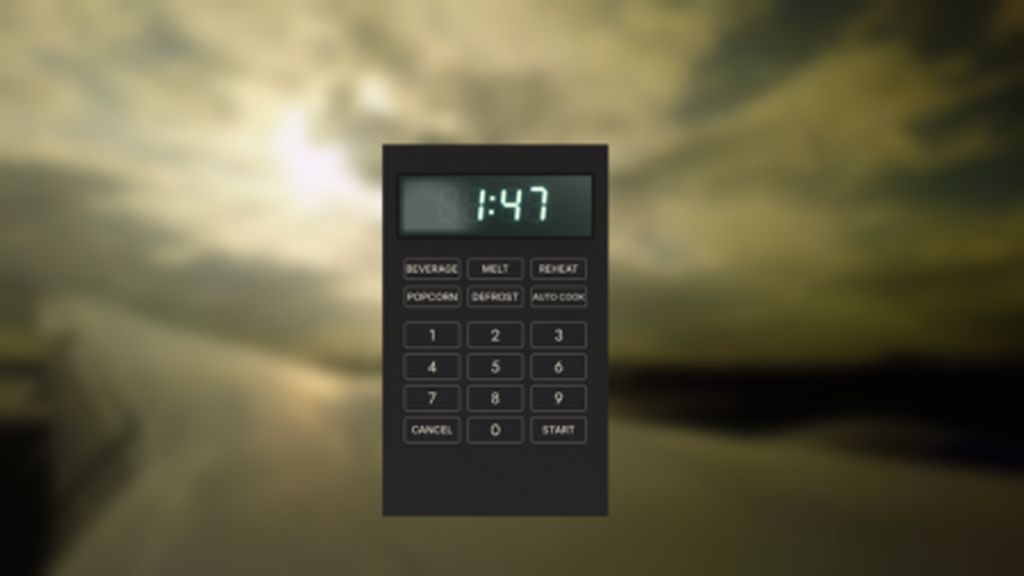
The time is 1:47
